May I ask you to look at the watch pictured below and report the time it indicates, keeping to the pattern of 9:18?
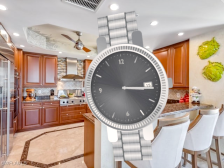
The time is 3:16
